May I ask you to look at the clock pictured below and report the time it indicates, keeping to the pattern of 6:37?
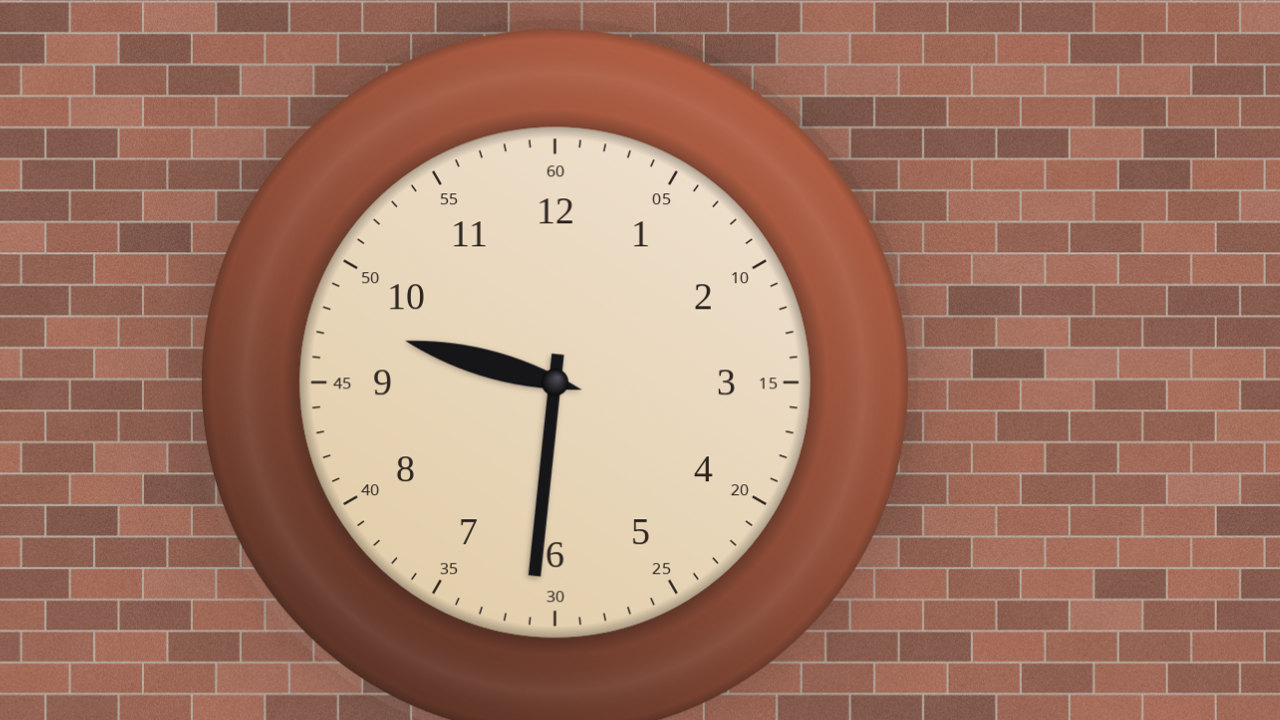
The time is 9:31
